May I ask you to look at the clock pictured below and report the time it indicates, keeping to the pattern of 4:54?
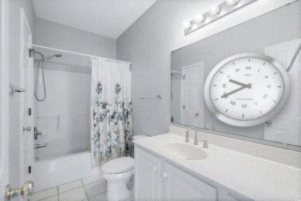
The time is 9:40
